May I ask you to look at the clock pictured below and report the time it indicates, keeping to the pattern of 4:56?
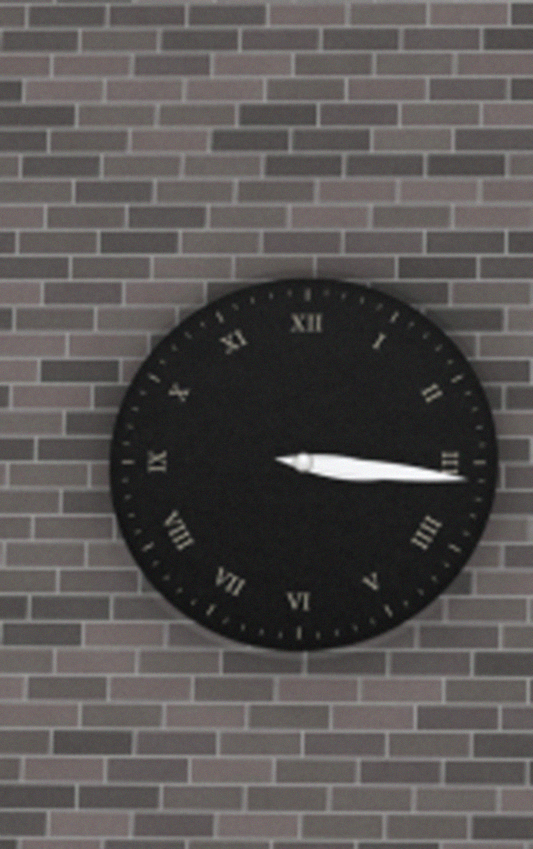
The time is 3:16
